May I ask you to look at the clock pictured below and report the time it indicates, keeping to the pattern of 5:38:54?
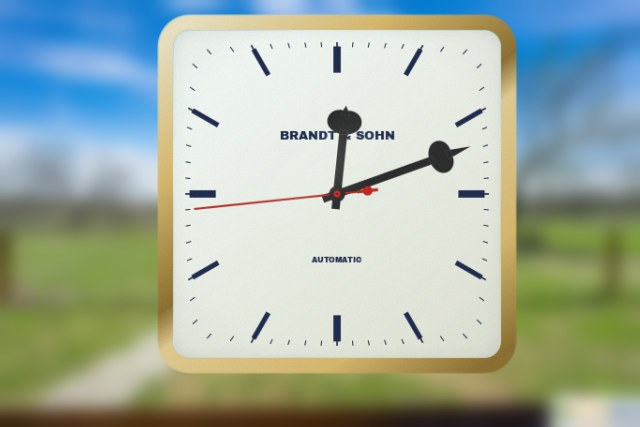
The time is 12:11:44
